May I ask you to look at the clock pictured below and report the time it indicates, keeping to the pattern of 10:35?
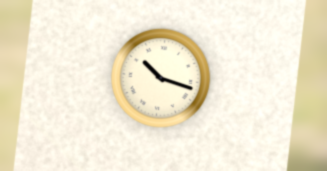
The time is 10:17
